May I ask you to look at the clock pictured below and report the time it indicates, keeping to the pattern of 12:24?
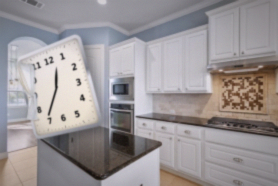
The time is 12:36
